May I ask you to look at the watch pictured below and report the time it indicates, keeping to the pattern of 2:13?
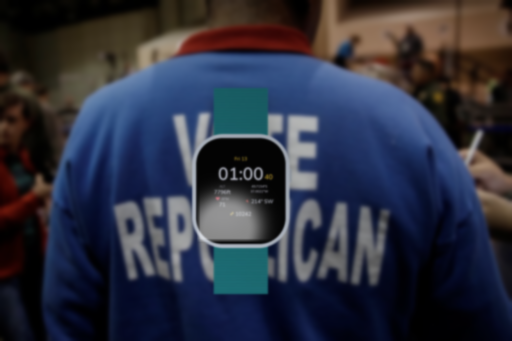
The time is 1:00
